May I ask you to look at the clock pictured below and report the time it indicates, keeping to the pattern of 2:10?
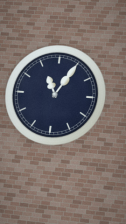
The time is 11:05
